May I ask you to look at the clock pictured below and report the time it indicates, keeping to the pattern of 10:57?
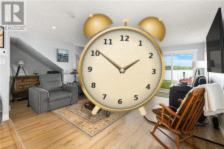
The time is 1:51
